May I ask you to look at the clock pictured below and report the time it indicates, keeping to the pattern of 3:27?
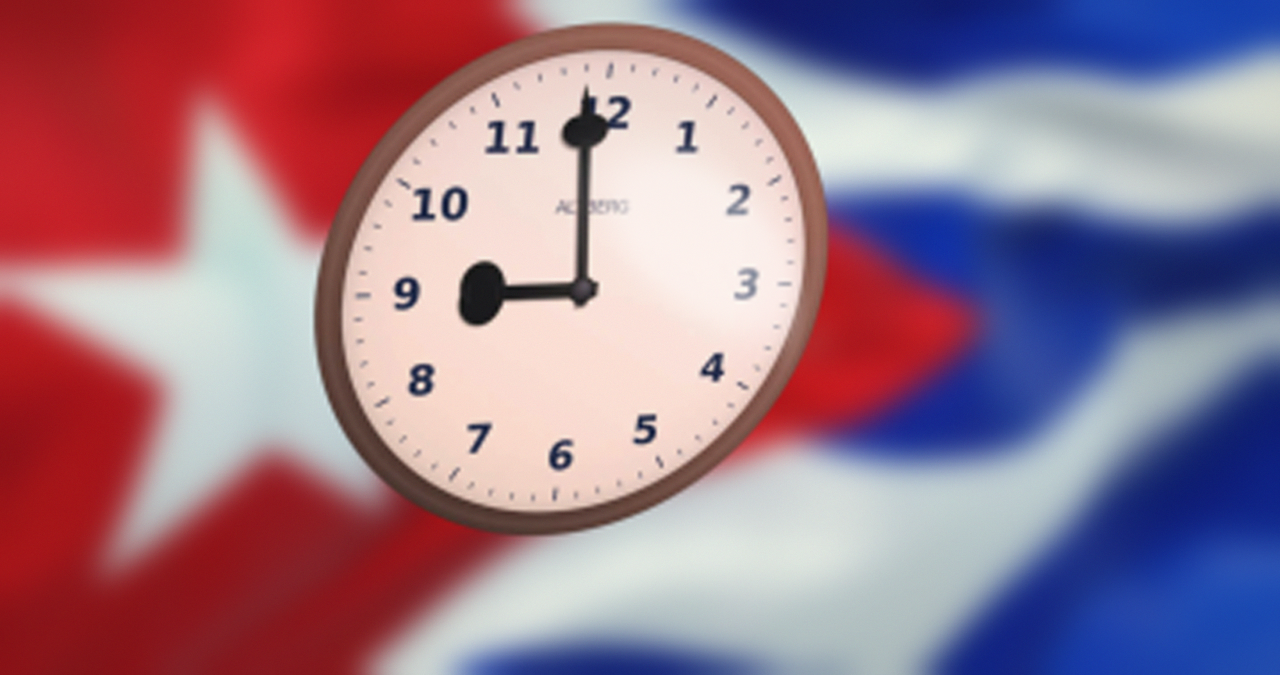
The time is 8:59
